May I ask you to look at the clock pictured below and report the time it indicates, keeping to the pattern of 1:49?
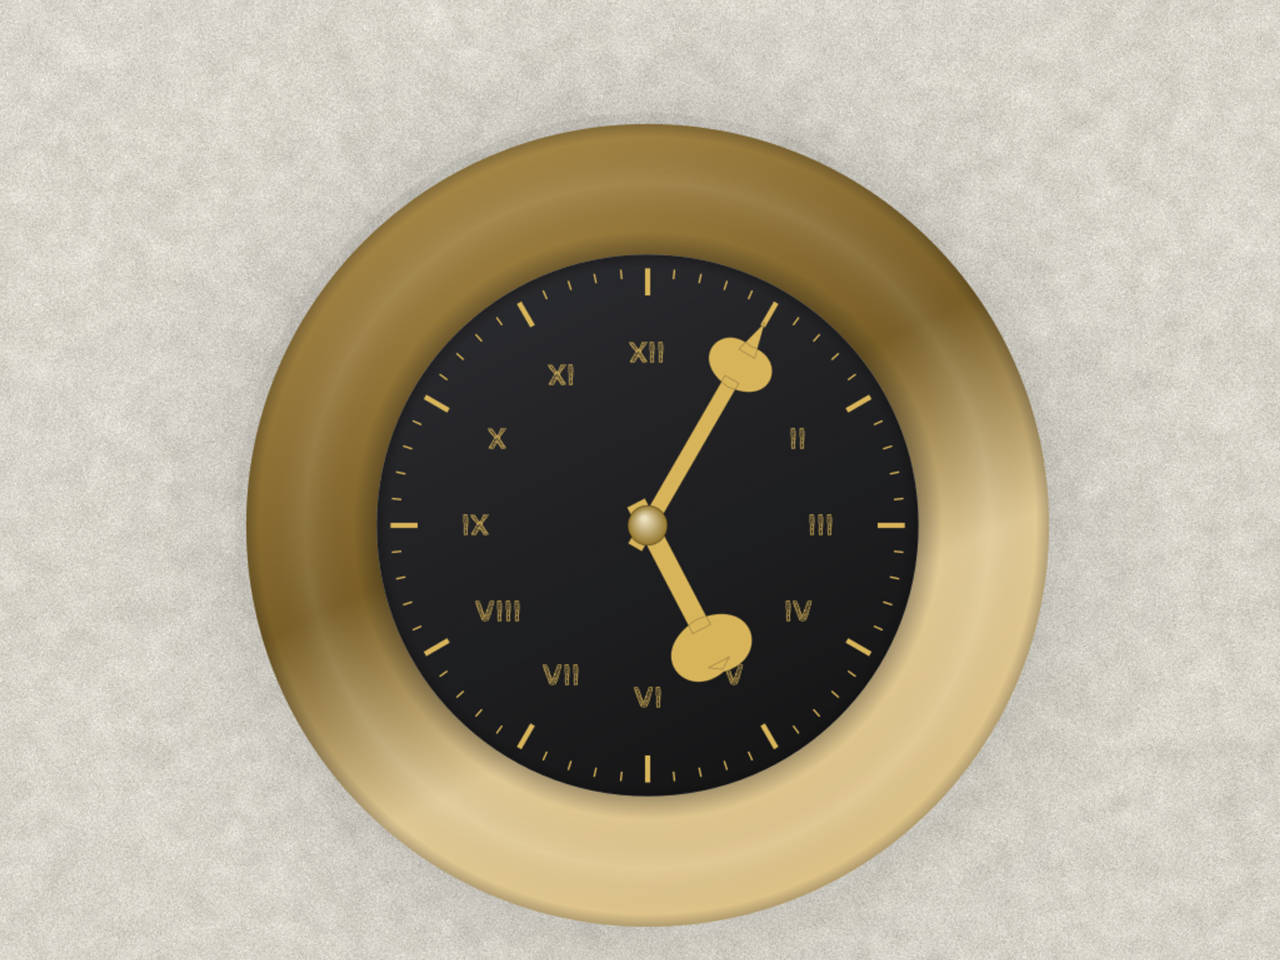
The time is 5:05
